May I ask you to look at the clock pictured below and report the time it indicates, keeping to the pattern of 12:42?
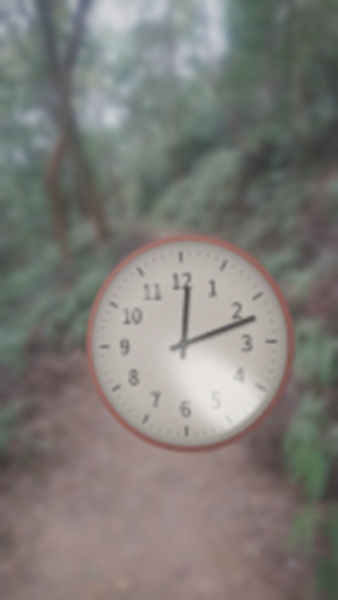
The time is 12:12
